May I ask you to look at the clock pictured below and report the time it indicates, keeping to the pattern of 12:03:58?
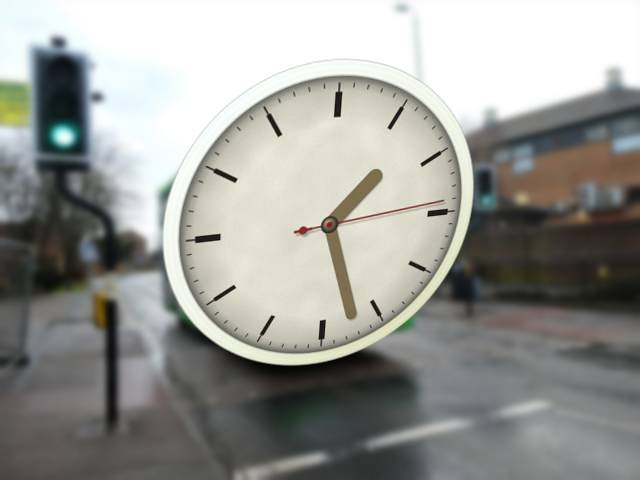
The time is 1:27:14
